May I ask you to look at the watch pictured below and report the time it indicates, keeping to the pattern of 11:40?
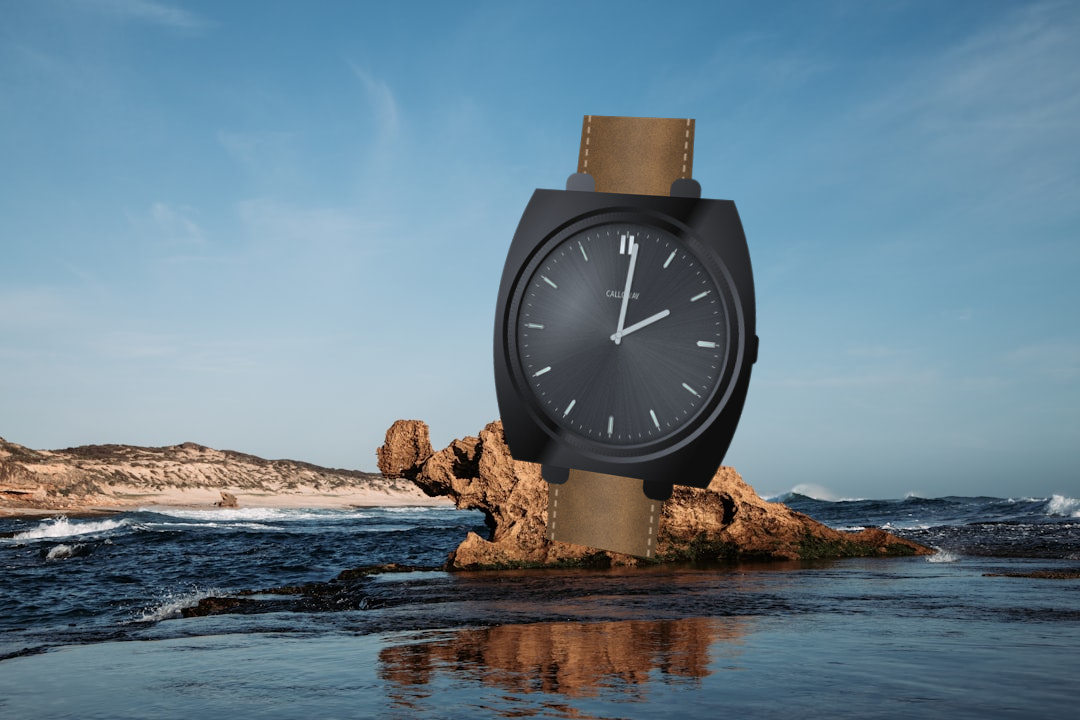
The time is 2:01
